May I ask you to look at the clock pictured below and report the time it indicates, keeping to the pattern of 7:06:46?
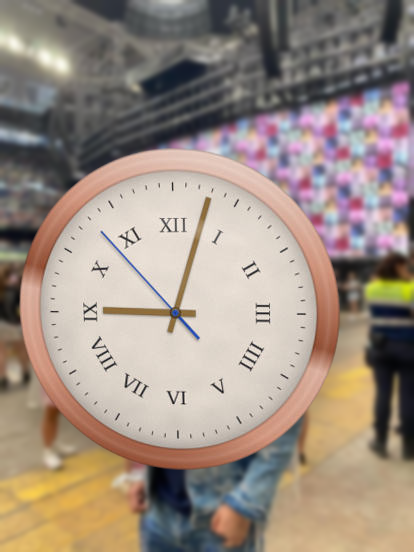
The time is 9:02:53
